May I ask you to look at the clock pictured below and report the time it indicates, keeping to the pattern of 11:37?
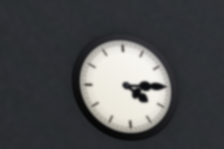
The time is 4:15
